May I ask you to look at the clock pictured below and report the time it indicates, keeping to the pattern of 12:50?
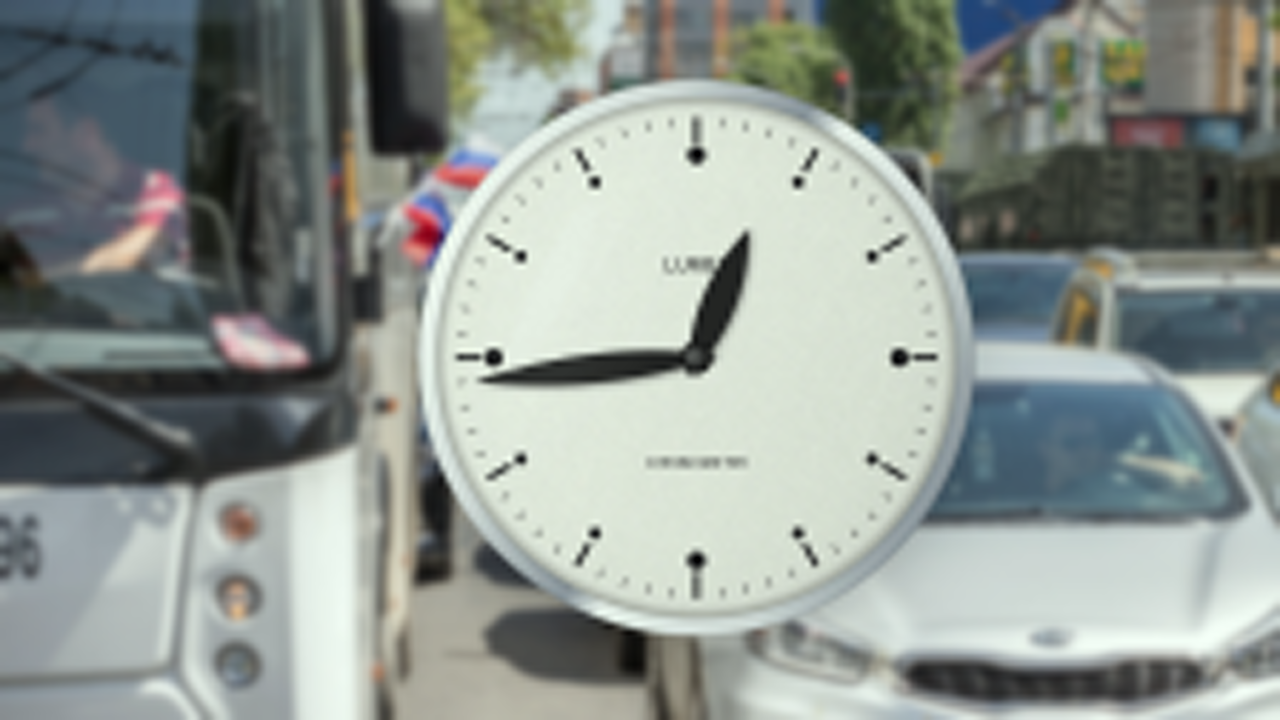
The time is 12:44
